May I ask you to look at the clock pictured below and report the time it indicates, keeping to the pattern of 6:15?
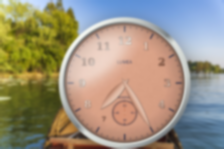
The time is 7:25
